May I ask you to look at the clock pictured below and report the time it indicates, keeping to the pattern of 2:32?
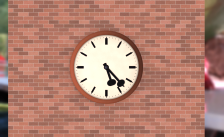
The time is 5:23
